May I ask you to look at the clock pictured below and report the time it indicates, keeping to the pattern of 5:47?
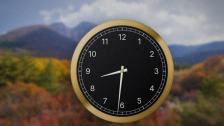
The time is 8:31
